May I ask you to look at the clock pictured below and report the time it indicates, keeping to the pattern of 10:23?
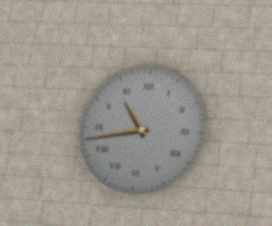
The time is 10:43
